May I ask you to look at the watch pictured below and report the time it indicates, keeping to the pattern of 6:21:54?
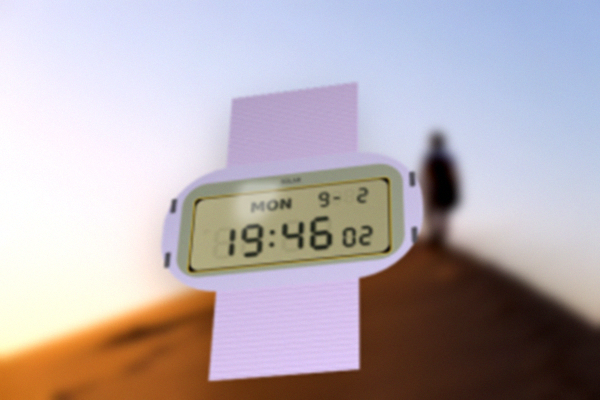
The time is 19:46:02
